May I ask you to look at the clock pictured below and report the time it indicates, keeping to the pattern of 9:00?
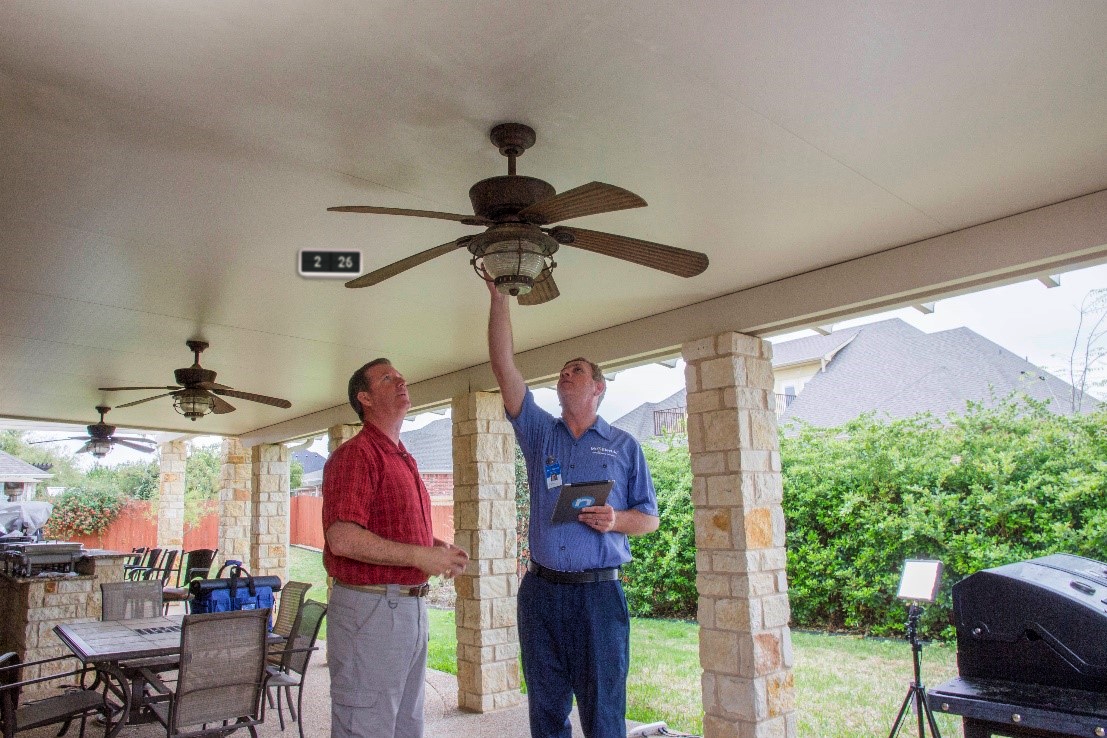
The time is 2:26
